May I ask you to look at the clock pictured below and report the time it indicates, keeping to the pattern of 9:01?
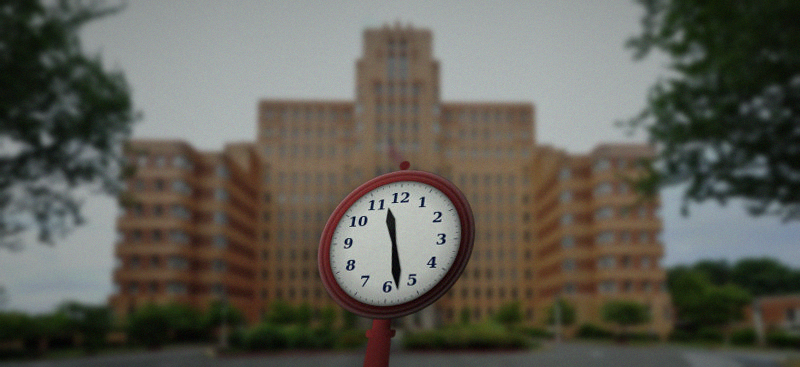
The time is 11:28
